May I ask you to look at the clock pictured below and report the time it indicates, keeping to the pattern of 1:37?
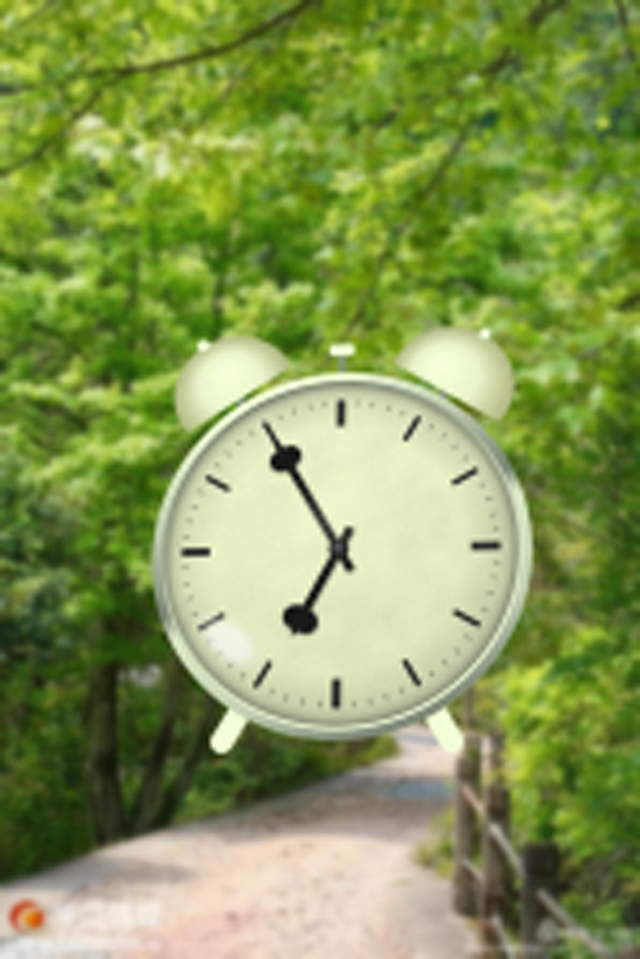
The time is 6:55
